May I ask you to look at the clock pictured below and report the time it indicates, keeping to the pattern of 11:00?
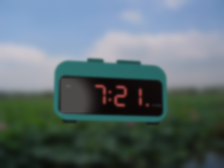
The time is 7:21
